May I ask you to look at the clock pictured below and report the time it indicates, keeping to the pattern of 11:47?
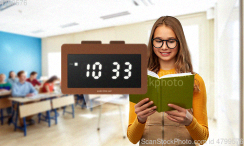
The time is 10:33
